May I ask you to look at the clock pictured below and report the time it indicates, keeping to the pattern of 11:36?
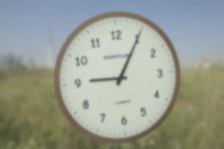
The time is 9:05
